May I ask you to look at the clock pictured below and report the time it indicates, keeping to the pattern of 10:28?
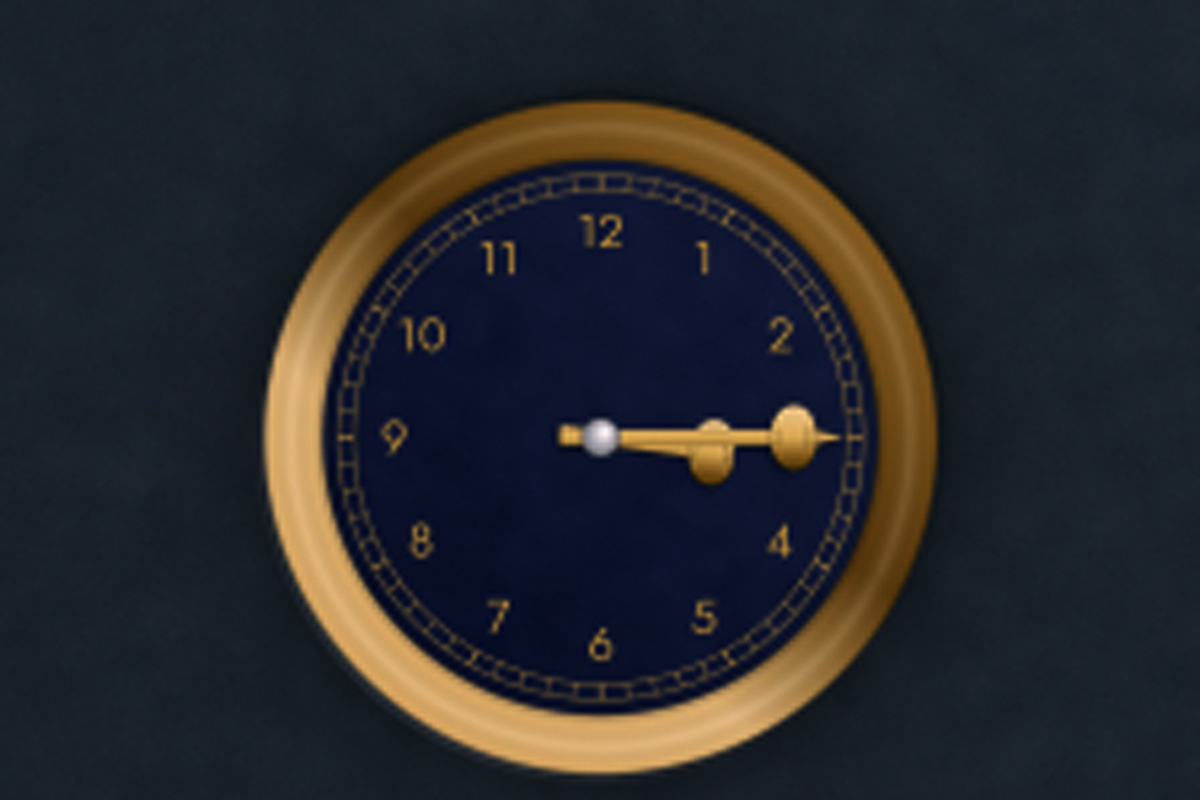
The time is 3:15
